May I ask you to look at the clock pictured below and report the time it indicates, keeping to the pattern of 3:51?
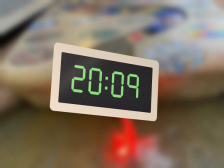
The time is 20:09
